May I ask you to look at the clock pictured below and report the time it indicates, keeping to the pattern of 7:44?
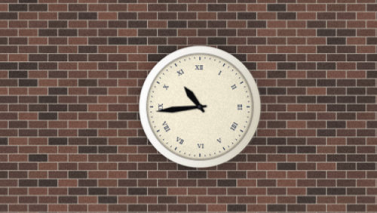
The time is 10:44
